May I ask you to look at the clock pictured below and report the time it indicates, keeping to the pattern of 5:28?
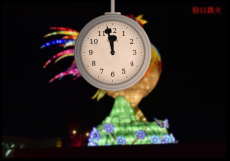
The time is 11:58
